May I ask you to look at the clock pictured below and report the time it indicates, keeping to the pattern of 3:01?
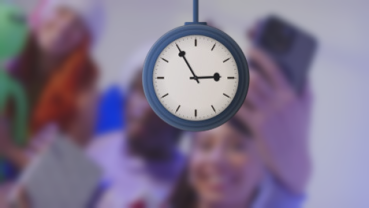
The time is 2:55
